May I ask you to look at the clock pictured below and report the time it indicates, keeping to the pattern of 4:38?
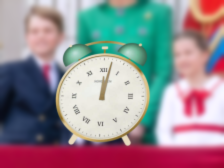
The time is 12:02
